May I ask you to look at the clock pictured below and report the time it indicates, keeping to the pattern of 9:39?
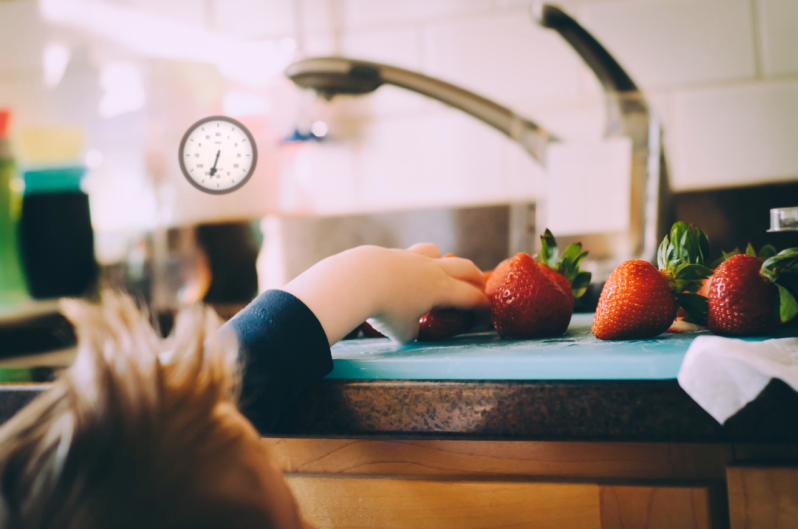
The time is 6:33
